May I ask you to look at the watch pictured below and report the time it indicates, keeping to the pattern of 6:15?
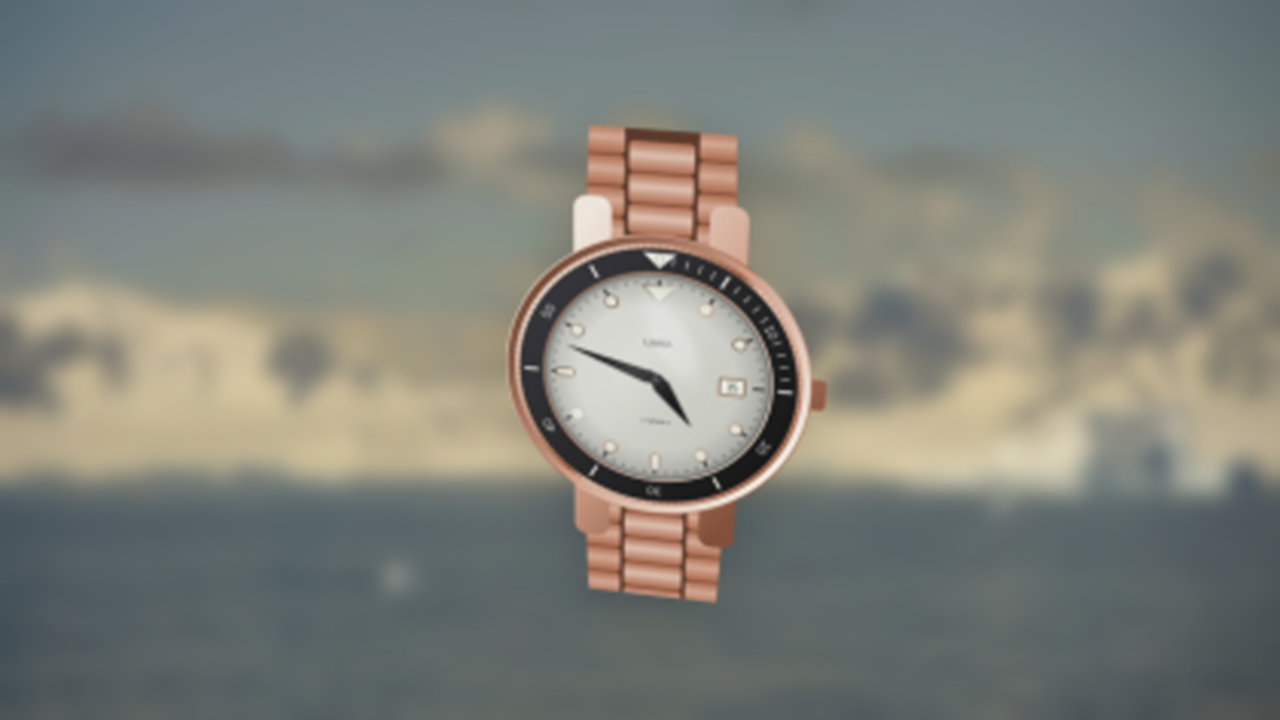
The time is 4:48
